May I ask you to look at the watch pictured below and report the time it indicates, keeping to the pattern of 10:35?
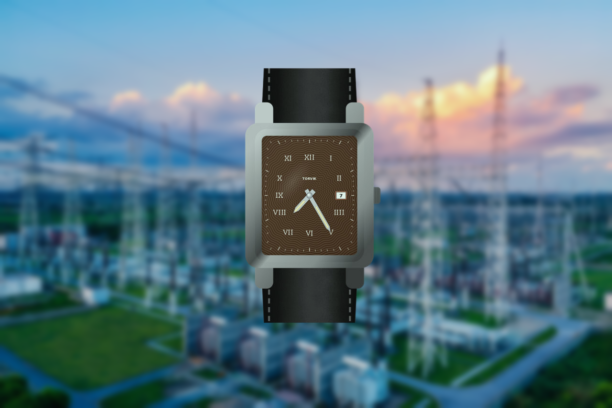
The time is 7:25
